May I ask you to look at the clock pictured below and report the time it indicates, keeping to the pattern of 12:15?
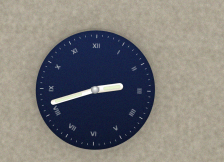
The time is 2:42
